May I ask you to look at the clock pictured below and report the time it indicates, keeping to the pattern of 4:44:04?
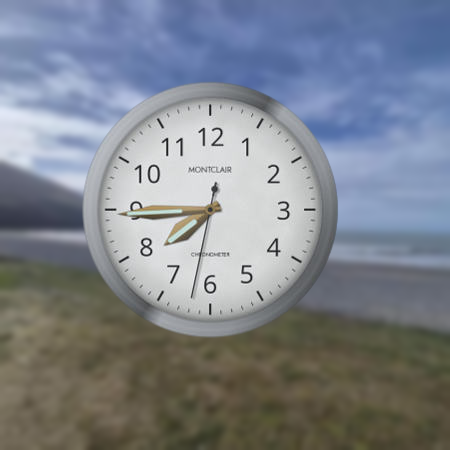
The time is 7:44:32
